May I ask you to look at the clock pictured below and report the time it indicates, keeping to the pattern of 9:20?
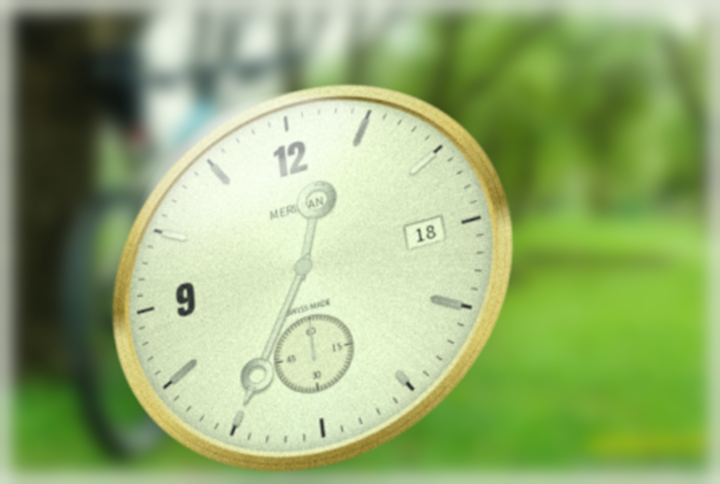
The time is 12:35
